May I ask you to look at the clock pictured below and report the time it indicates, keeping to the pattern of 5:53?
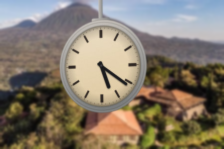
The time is 5:21
